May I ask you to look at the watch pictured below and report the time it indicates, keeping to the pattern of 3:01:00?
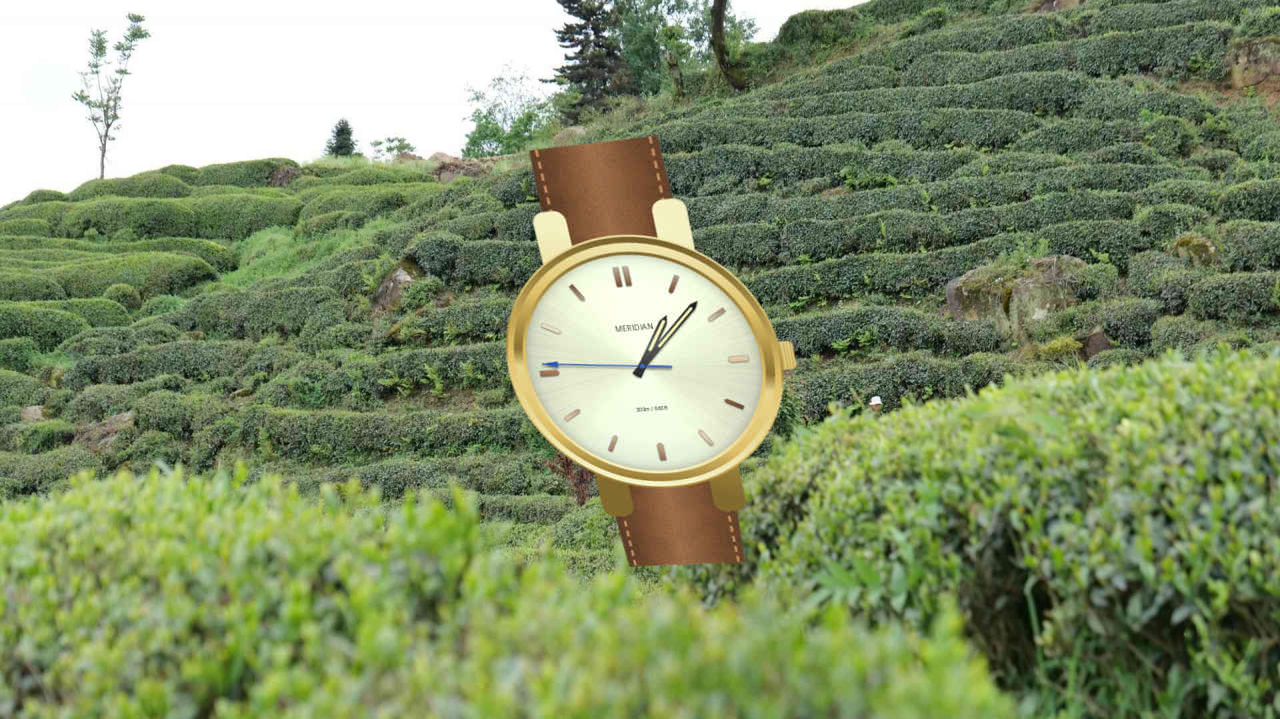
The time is 1:07:46
